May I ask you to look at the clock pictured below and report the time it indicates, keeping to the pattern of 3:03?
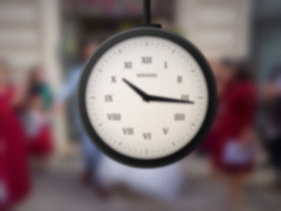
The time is 10:16
